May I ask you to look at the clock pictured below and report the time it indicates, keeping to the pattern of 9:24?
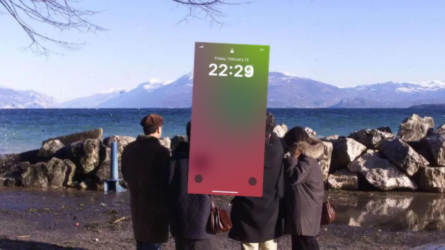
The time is 22:29
